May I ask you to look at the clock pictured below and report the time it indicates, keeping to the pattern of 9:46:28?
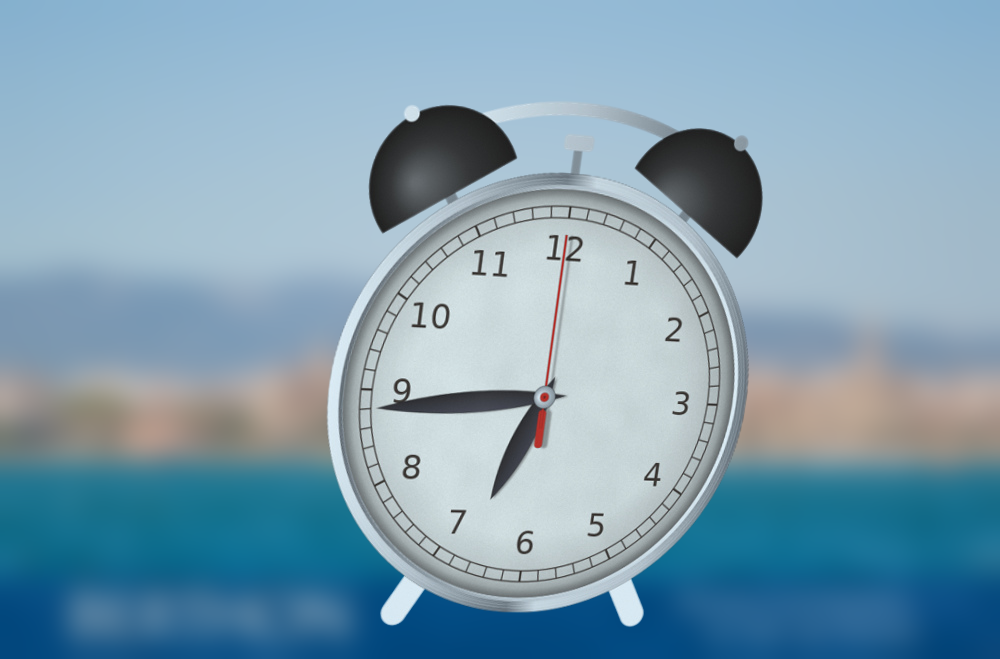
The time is 6:44:00
